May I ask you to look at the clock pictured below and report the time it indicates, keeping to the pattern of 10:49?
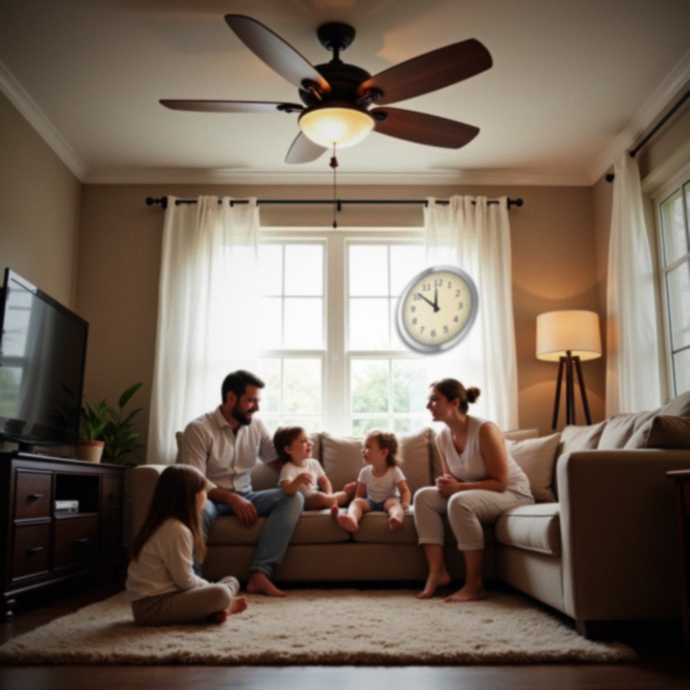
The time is 11:51
